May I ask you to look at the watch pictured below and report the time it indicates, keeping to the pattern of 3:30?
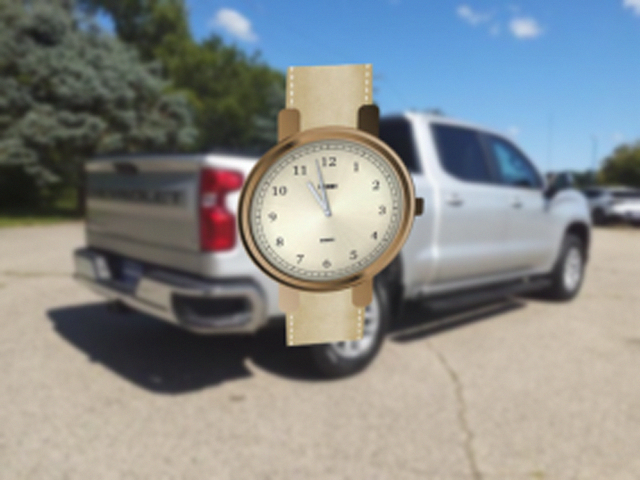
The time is 10:58
